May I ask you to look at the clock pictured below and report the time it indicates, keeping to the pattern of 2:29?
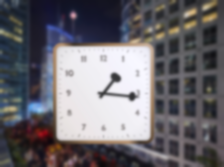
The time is 1:16
